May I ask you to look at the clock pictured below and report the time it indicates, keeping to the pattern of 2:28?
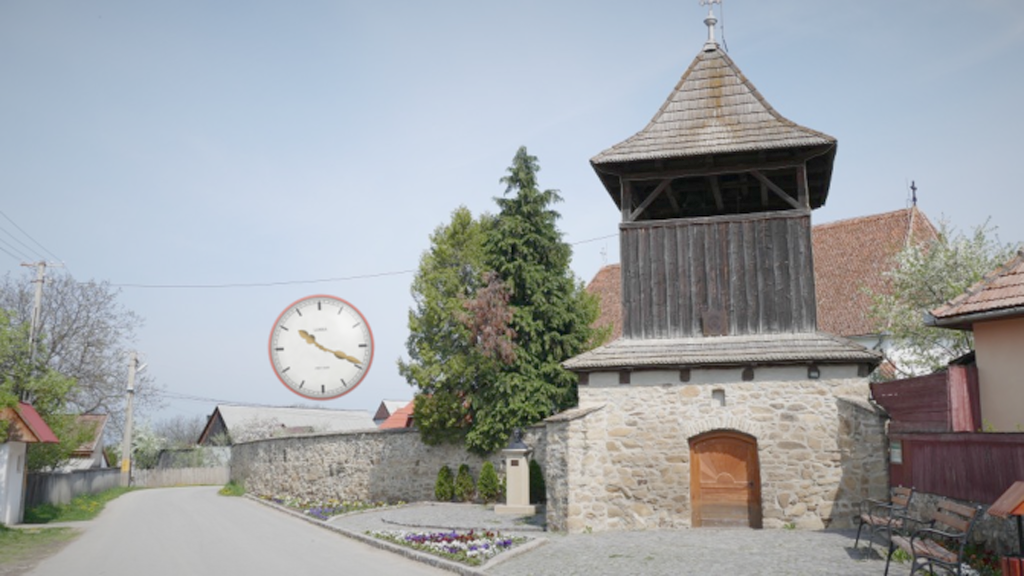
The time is 10:19
